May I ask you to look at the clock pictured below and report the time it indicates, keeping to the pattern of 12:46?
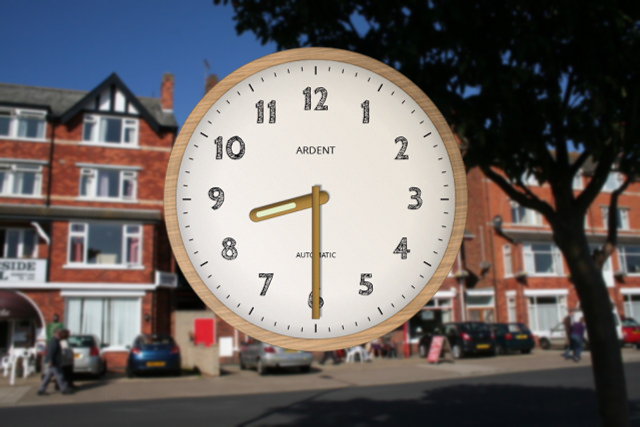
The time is 8:30
